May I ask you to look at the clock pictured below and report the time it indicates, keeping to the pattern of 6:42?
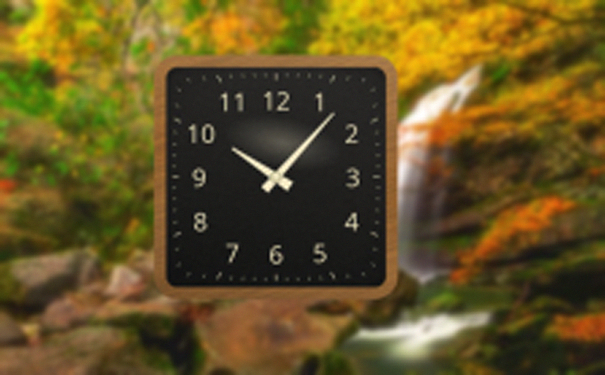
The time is 10:07
